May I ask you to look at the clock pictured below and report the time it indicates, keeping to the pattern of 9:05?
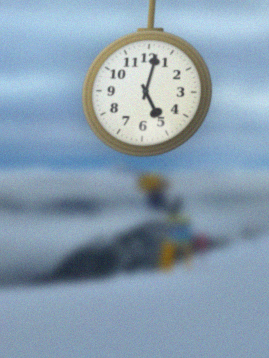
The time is 5:02
